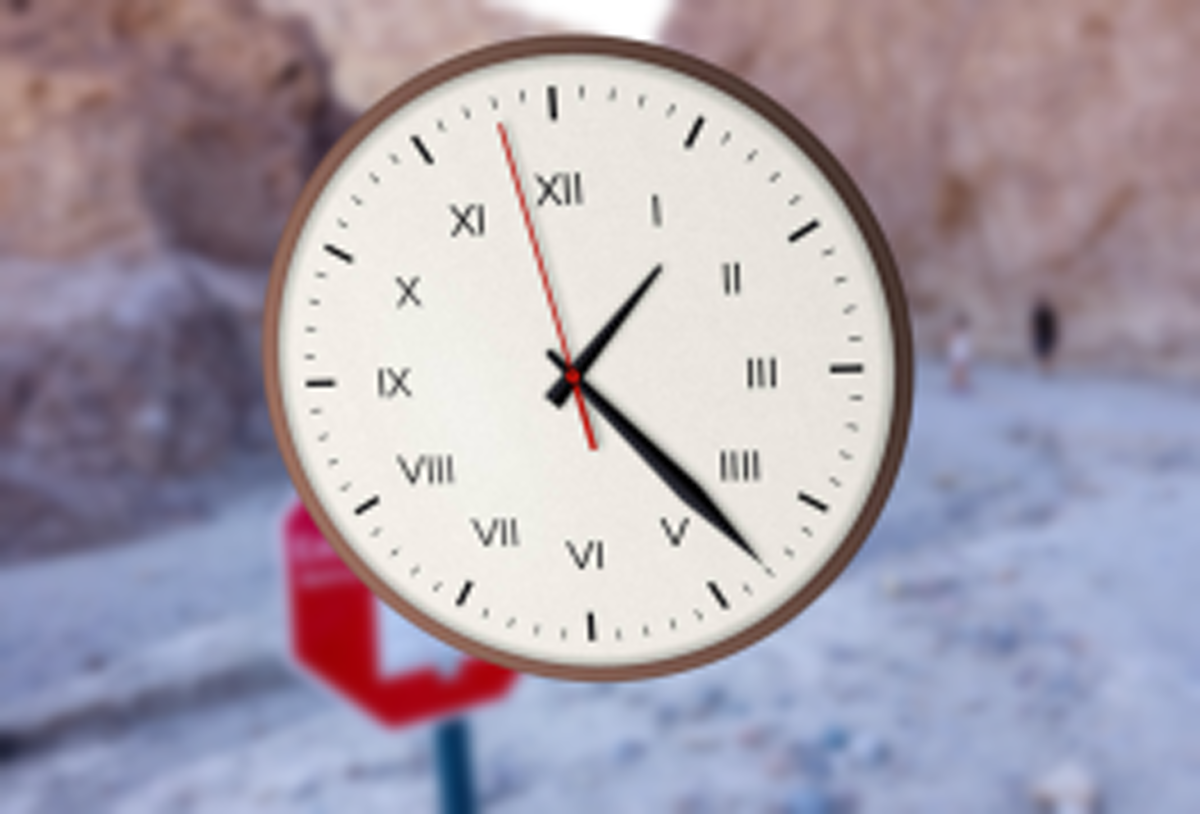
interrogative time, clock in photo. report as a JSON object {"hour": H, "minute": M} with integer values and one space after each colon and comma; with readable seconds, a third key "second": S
{"hour": 1, "minute": 22, "second": 58}
